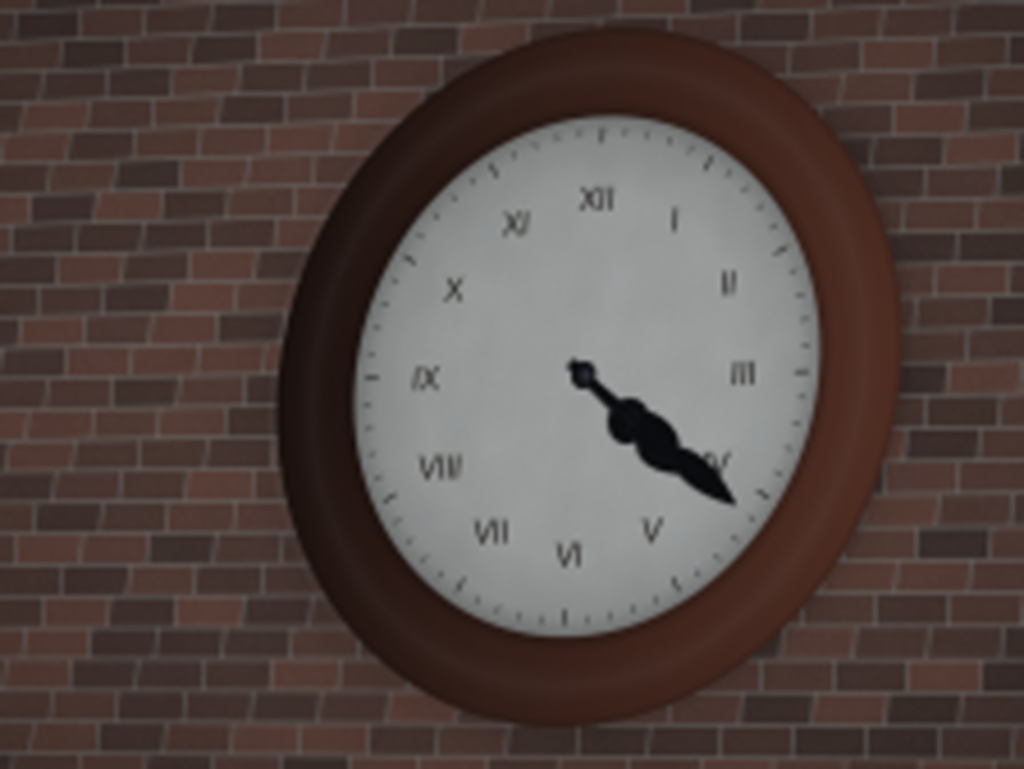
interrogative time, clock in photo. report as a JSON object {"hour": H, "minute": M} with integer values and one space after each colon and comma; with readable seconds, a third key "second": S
{"hour": 4, "minute": 21}
